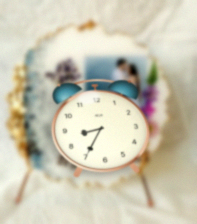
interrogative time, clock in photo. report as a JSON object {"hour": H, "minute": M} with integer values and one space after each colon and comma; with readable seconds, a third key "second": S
{"hour": 8, "minute": 35}
